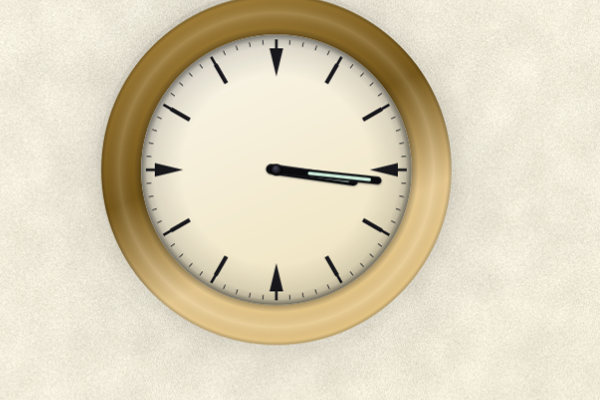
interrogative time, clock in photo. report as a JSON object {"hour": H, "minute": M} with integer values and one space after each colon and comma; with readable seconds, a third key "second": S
{"hour": 3, "minute": 16}
